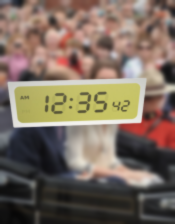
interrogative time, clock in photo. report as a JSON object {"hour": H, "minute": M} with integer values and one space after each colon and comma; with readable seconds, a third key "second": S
{"hour": 12, "minute": 35, "second": 42}
